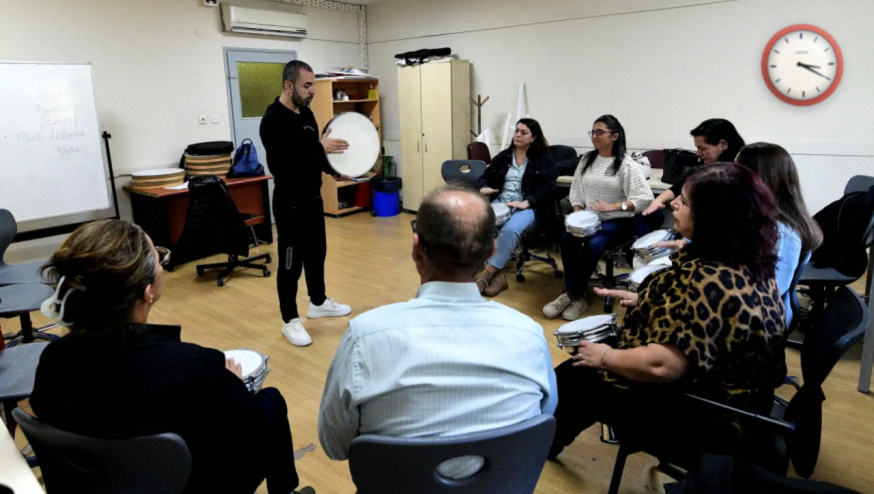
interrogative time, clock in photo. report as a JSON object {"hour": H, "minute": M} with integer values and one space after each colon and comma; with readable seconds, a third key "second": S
{"hour": 3, "minute": 20}
